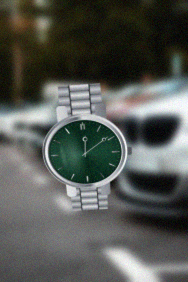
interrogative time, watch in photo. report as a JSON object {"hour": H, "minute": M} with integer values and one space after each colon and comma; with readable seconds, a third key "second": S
{"hour": 12, "minute": 9}
